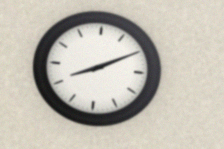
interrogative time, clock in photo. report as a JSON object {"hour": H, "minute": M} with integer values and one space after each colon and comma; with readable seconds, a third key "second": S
{"hour": 8, "minute": 10}
